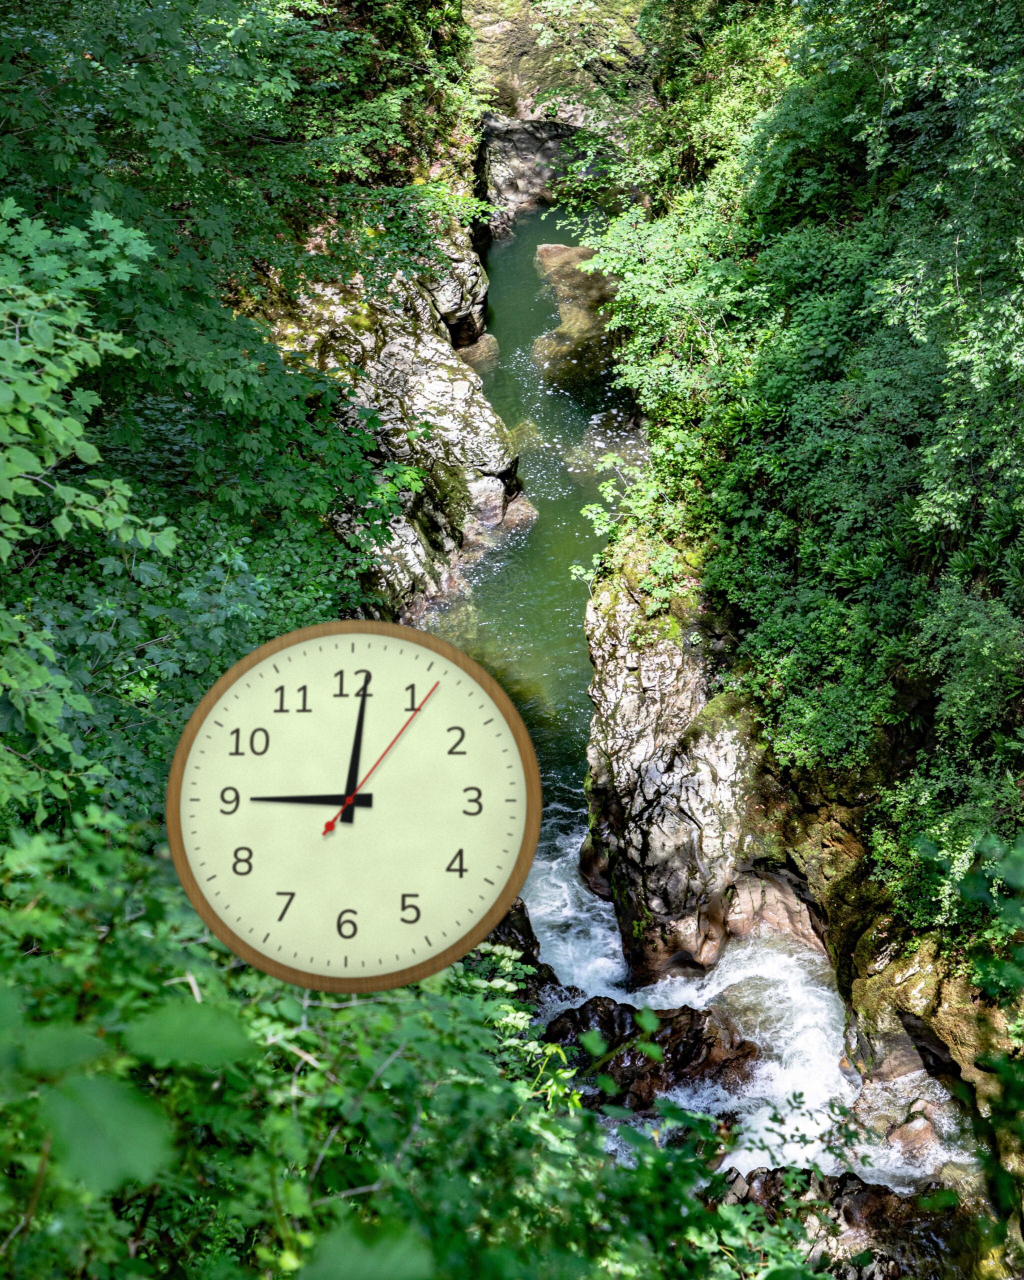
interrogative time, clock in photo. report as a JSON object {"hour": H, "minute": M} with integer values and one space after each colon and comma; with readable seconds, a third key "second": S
{"hour": 9, "minute": 1, "second": 6}
